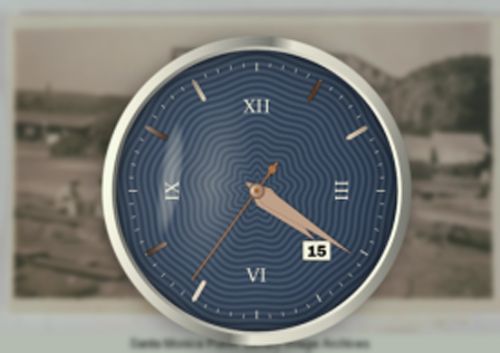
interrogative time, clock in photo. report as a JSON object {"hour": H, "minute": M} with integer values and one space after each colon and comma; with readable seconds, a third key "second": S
{"hour": 4, "minute": 20, "second": 36}
